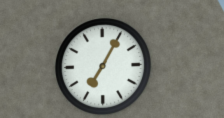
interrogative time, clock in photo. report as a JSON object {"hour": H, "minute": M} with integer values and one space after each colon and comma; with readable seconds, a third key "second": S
{"hour": 7, "minute": 5}
